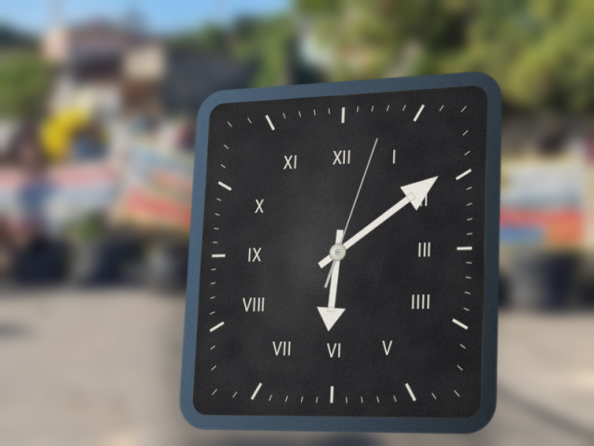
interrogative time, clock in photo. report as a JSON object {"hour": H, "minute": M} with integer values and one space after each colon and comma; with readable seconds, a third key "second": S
{"hour": 6, "minute": 9, "second": 3}
